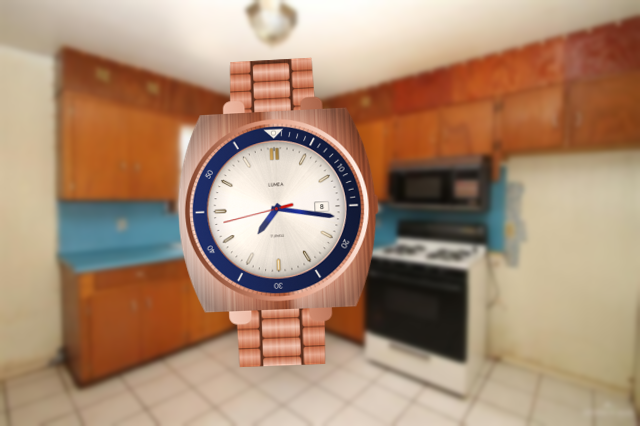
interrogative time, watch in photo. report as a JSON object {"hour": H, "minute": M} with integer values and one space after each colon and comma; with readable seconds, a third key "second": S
{"hour": 7, "minute": 16, "second": 43}
